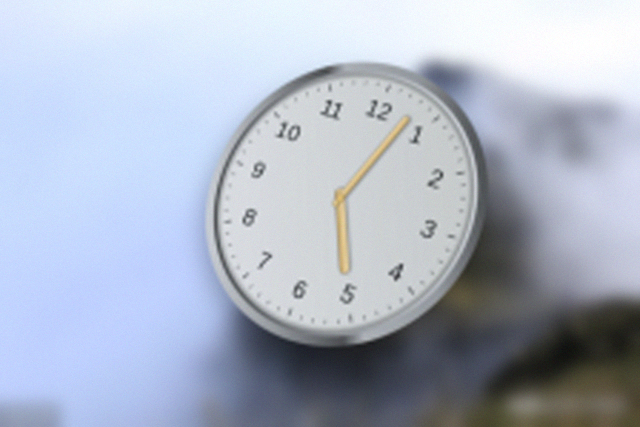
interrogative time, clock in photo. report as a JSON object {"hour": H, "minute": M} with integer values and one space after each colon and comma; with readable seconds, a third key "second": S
{"hour": 5, "minute": 3}
